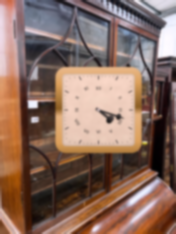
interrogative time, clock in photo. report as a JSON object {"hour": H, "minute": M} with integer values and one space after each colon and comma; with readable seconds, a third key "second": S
{"hour": 4, "minute": 18}
